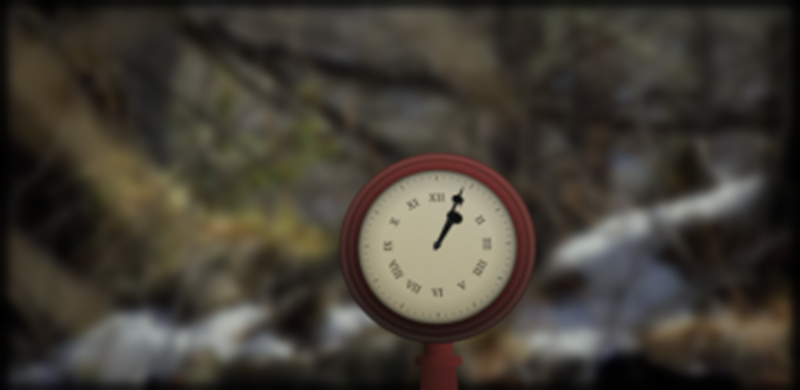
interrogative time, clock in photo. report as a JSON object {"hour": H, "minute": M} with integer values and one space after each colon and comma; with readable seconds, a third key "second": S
{"hour": 1, "minute": 4}
